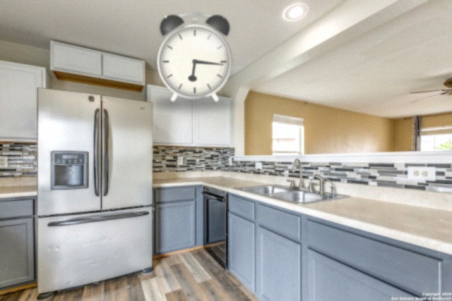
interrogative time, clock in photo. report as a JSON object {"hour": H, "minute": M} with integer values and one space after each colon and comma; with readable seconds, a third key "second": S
{"hour": 6, "minute": 16}
